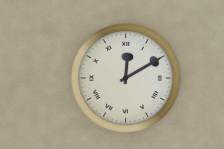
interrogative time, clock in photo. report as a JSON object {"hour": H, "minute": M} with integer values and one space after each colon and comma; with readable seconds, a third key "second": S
{"hour": 12, "minute": 10}
